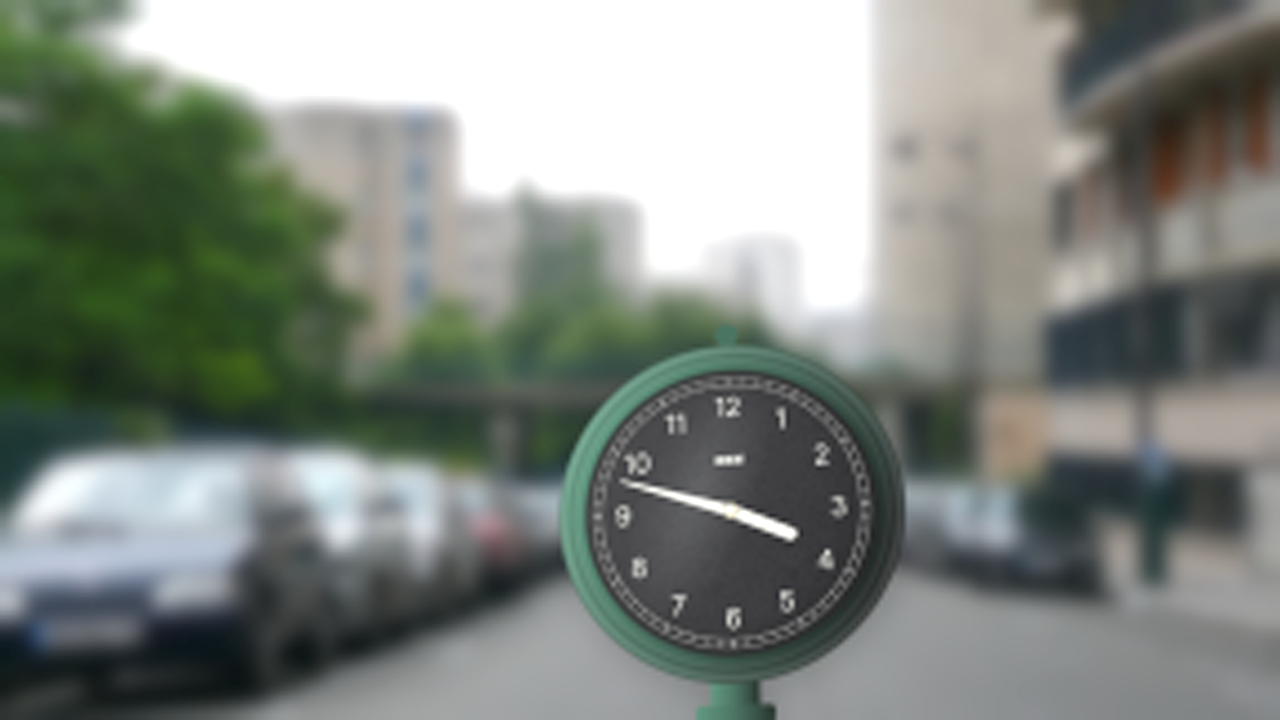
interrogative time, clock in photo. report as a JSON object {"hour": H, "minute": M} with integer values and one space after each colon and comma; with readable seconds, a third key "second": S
{"hour": 3, "minute": 48}
